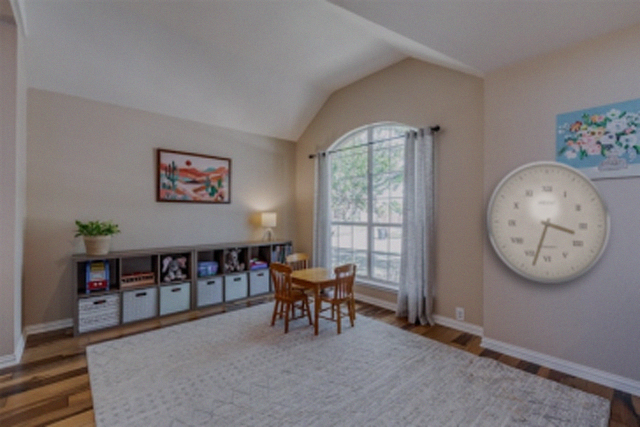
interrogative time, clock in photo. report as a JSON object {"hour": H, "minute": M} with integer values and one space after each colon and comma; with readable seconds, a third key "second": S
{"hour": 3, "minute": 33}
